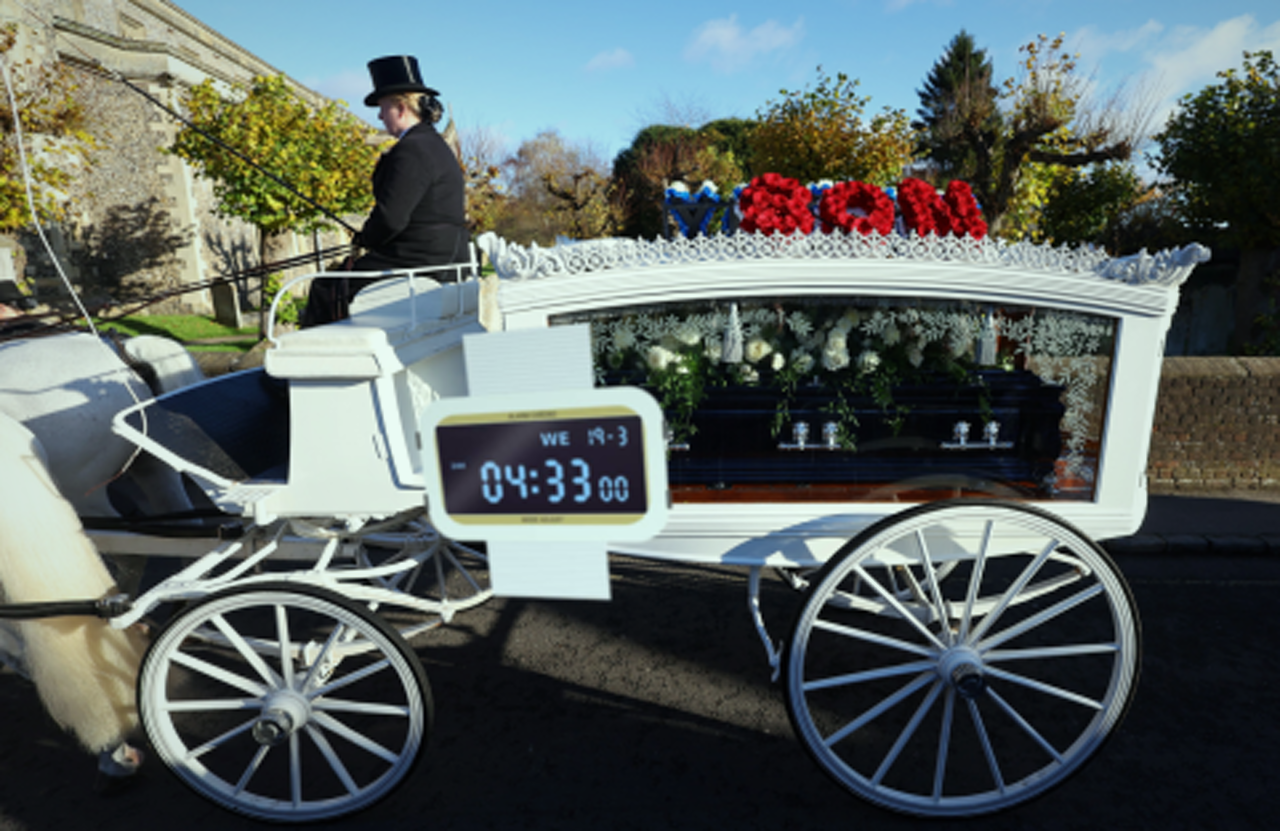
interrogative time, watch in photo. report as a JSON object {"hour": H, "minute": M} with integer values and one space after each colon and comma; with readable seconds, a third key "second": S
{"hour": 4, "minute": 33, "second": 0}
